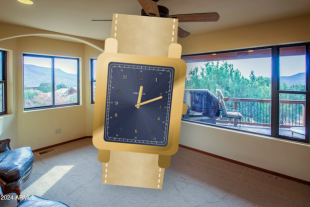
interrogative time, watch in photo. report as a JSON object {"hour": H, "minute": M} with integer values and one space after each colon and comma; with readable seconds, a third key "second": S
{"hour": 12, "minute": 11}
